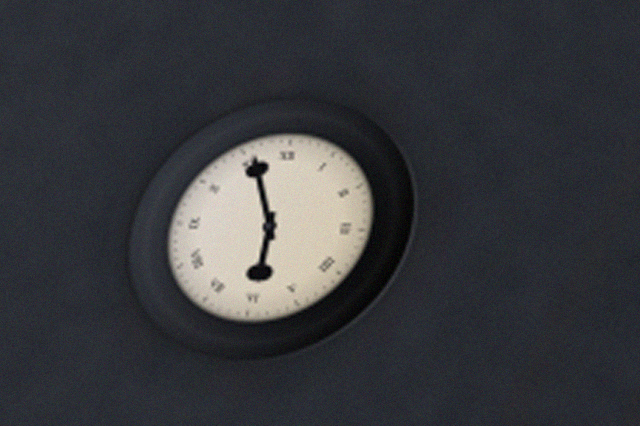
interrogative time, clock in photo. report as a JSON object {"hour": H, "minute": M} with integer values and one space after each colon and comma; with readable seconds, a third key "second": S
{"hour": 5, "minute": 56}
